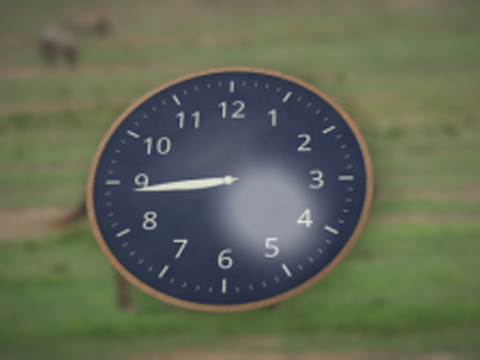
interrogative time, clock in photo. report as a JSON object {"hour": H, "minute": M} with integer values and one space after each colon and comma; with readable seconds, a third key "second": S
{"hour": 8, "minute": 44}
